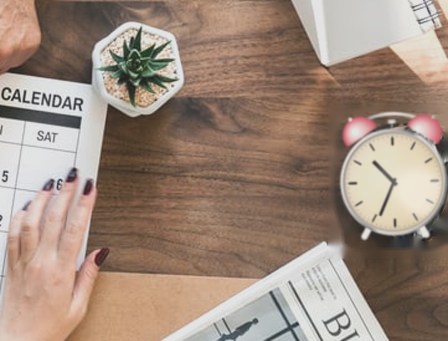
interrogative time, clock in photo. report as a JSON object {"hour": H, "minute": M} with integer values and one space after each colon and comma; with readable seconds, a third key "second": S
{"hour": 10, "minute": 34}
